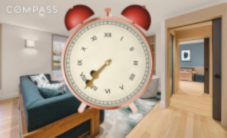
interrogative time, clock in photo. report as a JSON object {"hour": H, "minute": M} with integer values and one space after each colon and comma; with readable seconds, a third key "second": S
{"hour": 7, "minute": 37}
